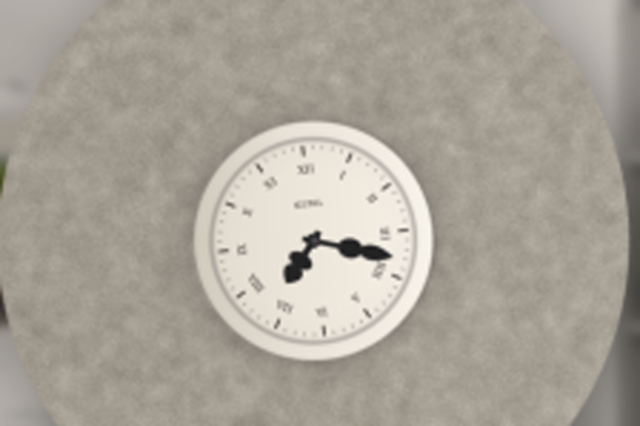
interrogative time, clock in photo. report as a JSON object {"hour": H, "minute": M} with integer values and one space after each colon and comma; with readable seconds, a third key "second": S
{"hour": 7, "minute": 18}
